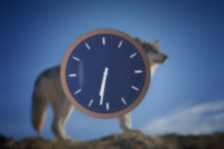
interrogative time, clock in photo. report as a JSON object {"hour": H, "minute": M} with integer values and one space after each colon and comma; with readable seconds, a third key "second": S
{"hour": 6, "minute": 32}
